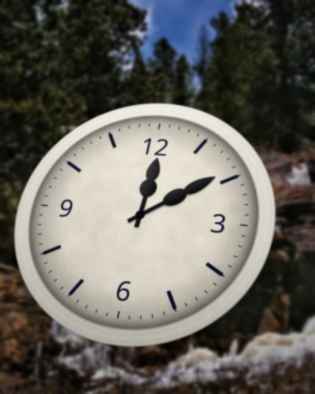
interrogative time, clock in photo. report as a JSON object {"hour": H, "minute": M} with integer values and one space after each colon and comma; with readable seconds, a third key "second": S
{"hour": 12, "minute": 9}
